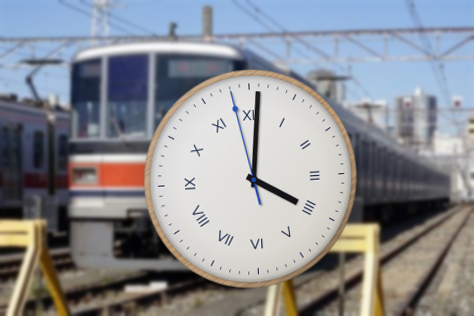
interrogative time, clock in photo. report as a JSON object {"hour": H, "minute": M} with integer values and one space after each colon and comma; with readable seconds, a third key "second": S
{"hour": 4, "minute": 0, "second": 58}
